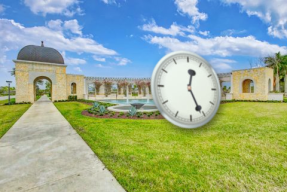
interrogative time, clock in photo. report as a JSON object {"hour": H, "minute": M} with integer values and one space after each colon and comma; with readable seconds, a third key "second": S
{"hour": 12, "minute": 26}
